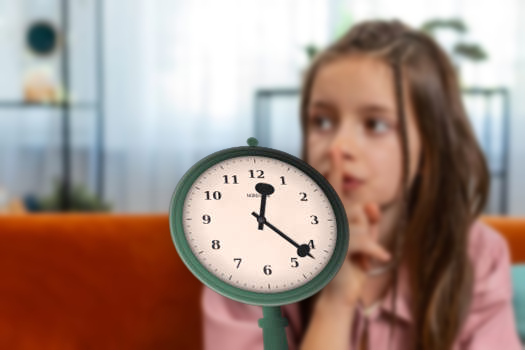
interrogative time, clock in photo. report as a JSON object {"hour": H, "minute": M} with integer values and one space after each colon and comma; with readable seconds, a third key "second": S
{"hour": 12, "minute": 22}
